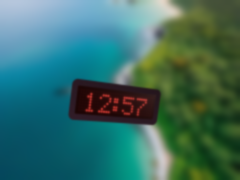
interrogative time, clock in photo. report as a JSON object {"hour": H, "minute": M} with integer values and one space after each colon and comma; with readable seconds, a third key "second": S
{"hour": 12, "minute": 57}
